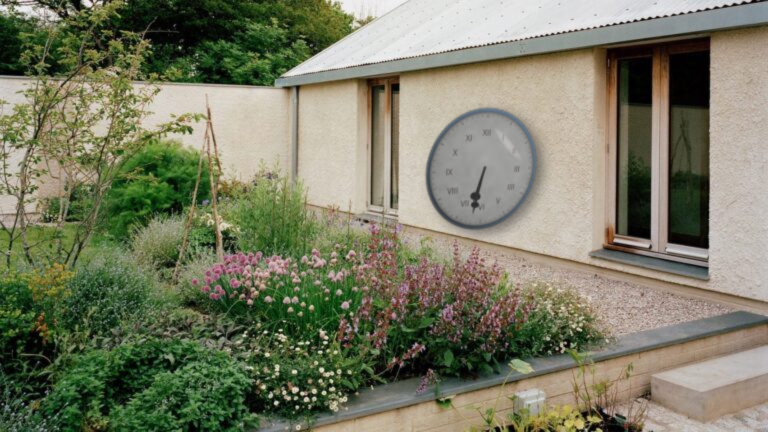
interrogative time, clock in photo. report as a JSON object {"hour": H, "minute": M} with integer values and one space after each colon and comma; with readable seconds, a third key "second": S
{"hour": 6, "minute": 32}
